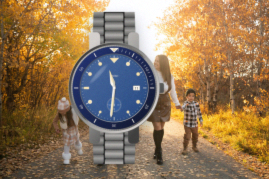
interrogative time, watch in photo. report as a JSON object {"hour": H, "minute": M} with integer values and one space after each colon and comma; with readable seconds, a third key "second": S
{"hour": 11, "minute": 31}
